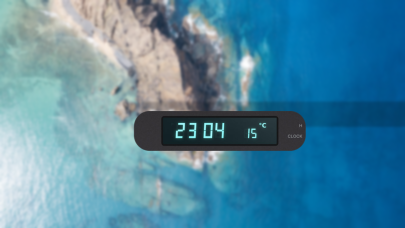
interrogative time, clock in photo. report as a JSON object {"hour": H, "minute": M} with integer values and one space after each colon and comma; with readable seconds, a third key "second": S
{"hour": 23, "minute": 4}
